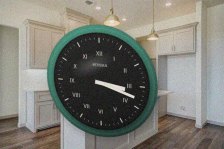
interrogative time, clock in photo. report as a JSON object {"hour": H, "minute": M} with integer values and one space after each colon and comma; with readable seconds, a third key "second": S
{"hour": 3, "minute": 18}
